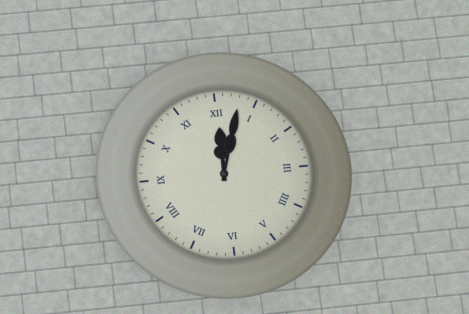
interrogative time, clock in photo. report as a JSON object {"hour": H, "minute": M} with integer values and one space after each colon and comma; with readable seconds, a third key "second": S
{"hour": 12, "minute": 3}
